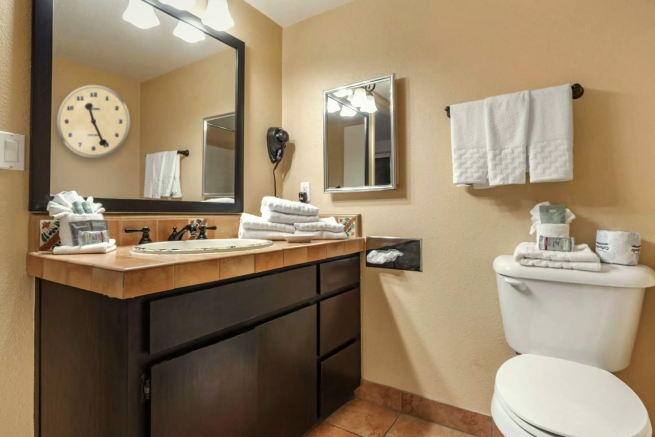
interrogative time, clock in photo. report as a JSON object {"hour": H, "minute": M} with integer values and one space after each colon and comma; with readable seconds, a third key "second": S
{"hour": 11, "minute": 26}
